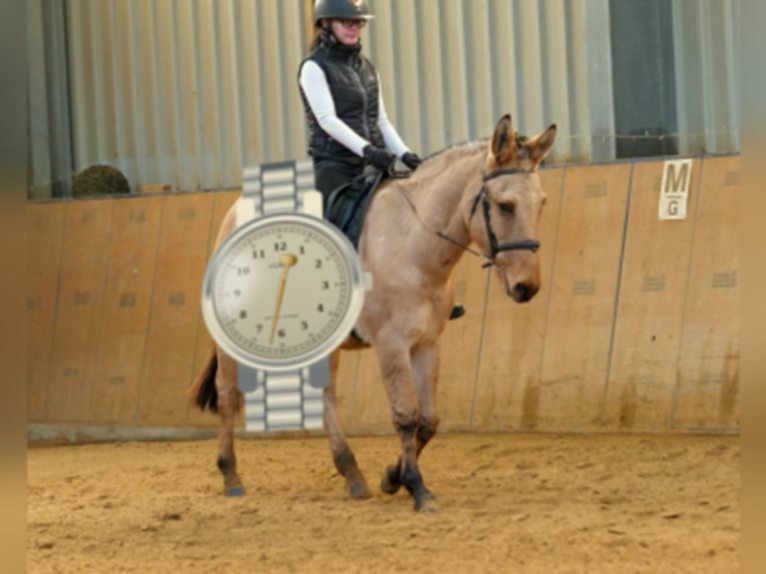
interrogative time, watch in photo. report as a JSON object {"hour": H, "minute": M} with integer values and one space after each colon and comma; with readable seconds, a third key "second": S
{"hour": 12, "minute": 32}
